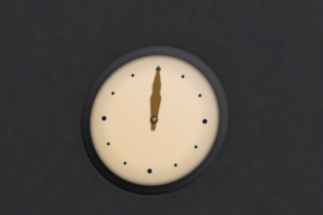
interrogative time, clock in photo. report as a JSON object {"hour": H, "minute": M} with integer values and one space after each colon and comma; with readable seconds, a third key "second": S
{"hour": 12, "minute": 0}
